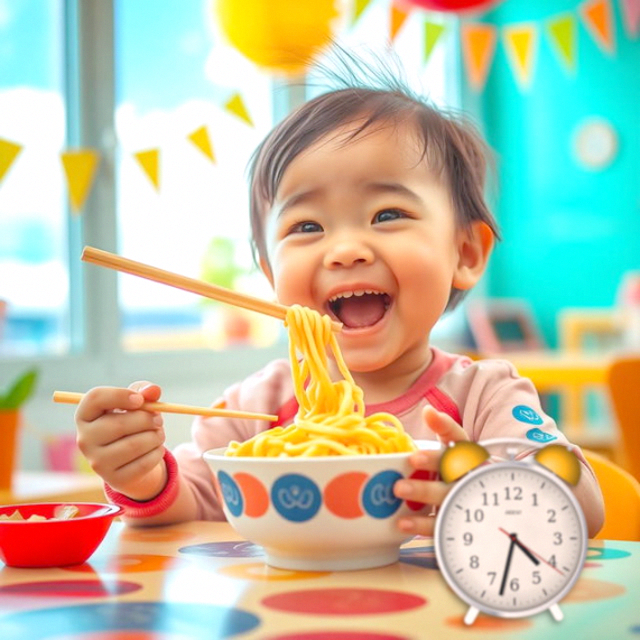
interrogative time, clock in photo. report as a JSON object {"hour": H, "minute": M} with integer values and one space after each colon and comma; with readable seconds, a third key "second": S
{"hour": 4, "minute": 32, "second": 21}
